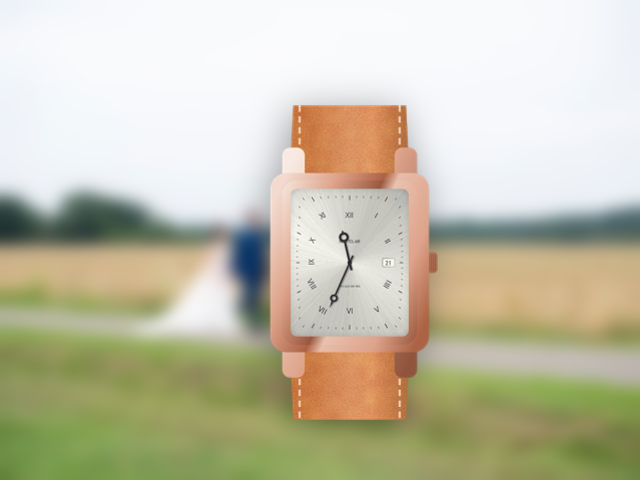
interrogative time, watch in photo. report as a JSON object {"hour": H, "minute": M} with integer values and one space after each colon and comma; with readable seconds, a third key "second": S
{"hour": 11, "minute": 34}
